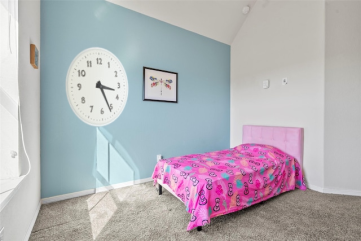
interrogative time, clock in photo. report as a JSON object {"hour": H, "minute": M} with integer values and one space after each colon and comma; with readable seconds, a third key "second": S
{"hour": 3, "minute": 26}
